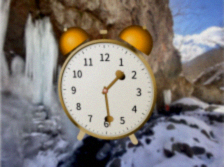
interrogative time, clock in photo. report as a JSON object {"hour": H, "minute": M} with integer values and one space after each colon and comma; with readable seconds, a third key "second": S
{"hour": 1, "minute": 29}
